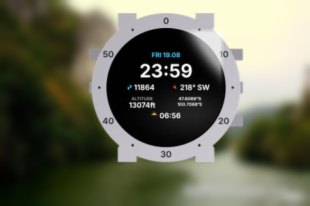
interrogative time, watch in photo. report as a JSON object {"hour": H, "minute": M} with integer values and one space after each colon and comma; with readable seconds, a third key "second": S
{"hour": 23, "minute": 59}
